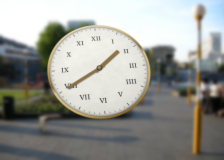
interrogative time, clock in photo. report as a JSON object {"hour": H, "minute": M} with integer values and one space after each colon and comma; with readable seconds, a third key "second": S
{"hour": 1, "minute": 40}
